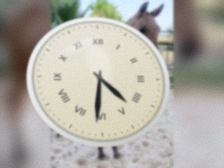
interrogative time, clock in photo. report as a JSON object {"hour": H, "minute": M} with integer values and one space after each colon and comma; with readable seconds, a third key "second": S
{"hour": 4, "minute": 31}
